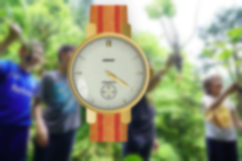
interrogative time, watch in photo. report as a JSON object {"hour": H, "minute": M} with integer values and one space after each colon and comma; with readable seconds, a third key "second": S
{"hour": 4, "minute": 21}
